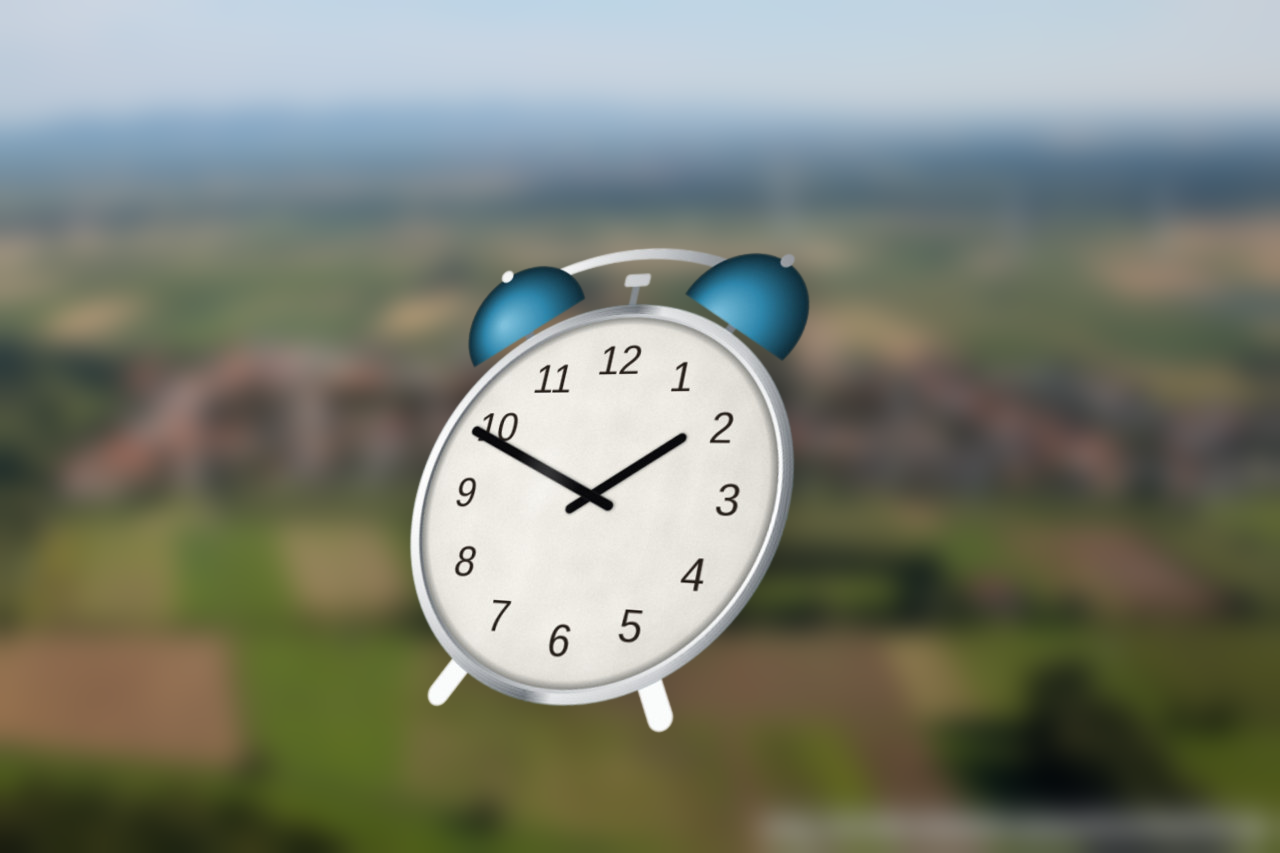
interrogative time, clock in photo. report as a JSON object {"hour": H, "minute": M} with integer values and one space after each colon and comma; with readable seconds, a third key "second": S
{"hour": 1, "minute": 49}
